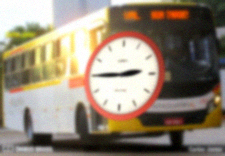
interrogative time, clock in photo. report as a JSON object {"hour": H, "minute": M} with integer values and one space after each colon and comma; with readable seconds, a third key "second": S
{"hour": 2, "minute": 45}
